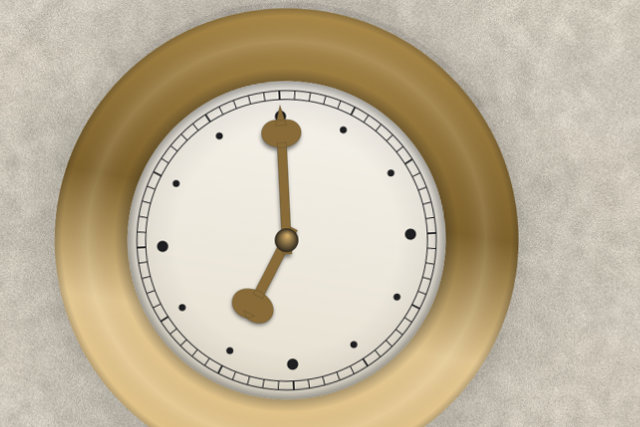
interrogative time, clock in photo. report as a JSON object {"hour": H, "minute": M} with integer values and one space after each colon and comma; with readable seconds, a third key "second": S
{"hour": 7, "minute": 0}
